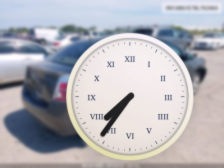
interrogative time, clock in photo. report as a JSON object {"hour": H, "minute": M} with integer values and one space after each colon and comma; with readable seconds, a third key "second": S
{"hour": 7, "minute": 36}
